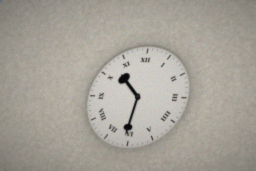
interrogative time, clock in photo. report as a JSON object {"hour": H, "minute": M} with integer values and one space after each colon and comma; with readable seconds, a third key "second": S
{"hour": 10, "minute": 31}
